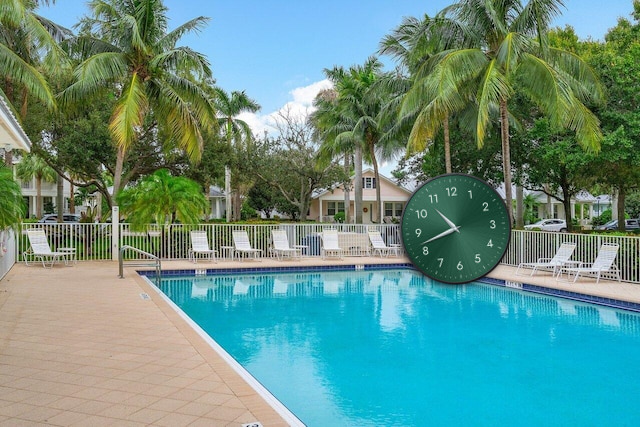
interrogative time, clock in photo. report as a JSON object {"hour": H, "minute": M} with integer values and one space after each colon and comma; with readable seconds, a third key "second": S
{"hour": 10, "minute": 42}
